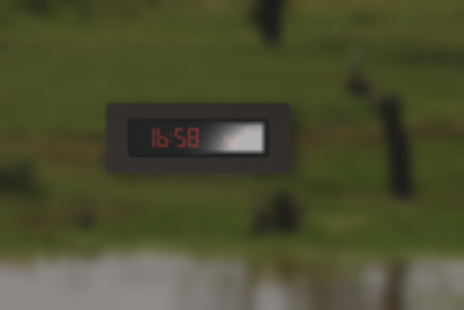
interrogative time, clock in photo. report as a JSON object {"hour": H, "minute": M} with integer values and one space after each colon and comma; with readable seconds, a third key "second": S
{"hour": 16, "minute": 58}
